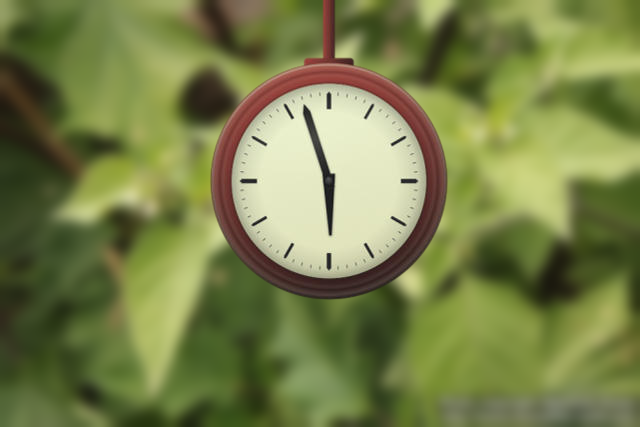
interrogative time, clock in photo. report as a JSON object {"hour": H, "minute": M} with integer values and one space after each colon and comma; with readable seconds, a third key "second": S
{"hour": 5, "minute": 57}
